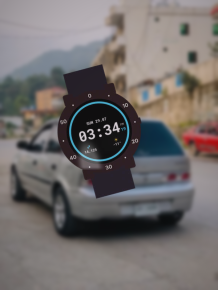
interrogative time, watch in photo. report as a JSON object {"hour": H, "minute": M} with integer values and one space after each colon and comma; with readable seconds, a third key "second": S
{"hour": 3, "minute": 34}
